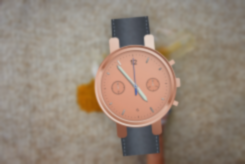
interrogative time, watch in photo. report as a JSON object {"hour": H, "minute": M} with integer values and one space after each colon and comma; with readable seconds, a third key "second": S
{"hour": 4, "minute": 54}
